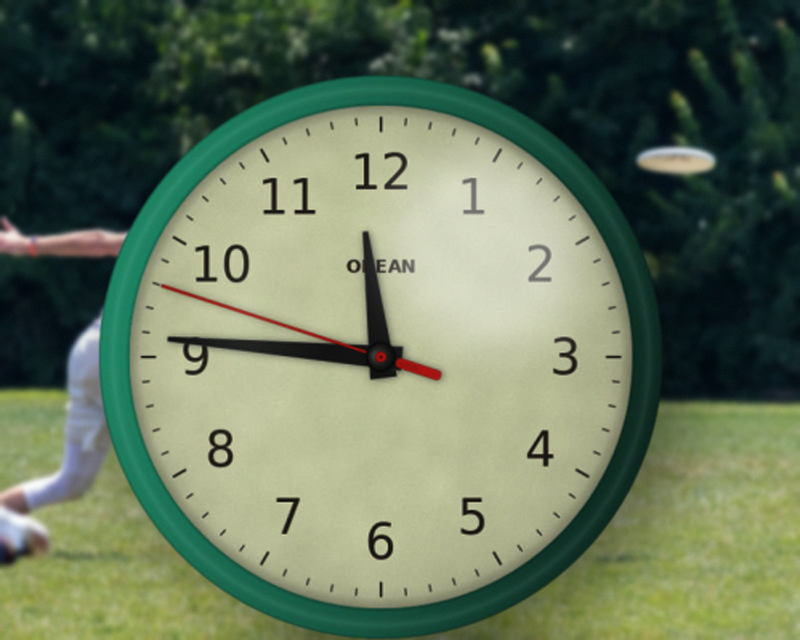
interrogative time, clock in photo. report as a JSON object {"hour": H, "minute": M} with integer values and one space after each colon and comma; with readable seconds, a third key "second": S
{"hour": 11, "minute": 45, "second": 48}
